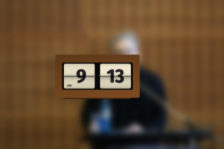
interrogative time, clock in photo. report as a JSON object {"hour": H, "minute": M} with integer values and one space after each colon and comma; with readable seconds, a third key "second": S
{"hour": 9, "minute": 13}
